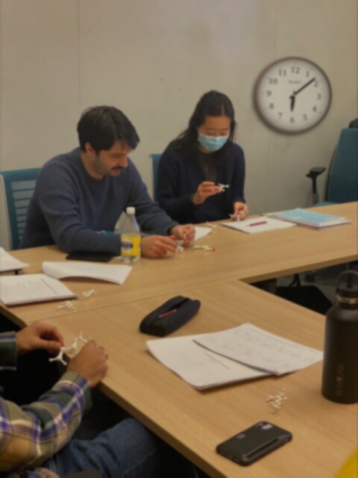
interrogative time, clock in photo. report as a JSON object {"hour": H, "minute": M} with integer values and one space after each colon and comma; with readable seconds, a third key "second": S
{"hour": 6, "minute": 8}
